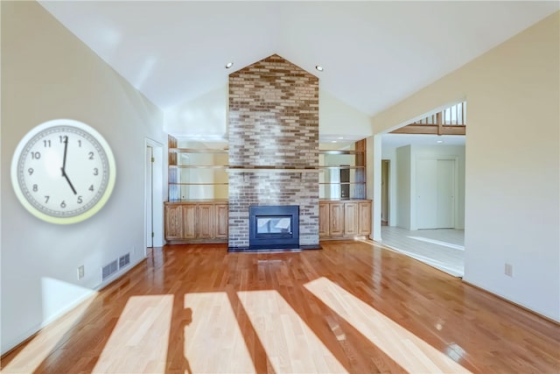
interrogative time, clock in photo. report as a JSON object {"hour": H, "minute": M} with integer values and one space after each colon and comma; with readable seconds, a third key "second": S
{"hour": 5, "minute": 1}
